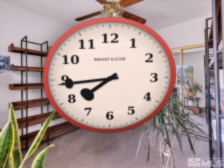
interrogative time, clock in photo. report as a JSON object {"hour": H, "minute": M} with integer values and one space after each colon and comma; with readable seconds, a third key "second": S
{"hour": 7, "minute": 44}
